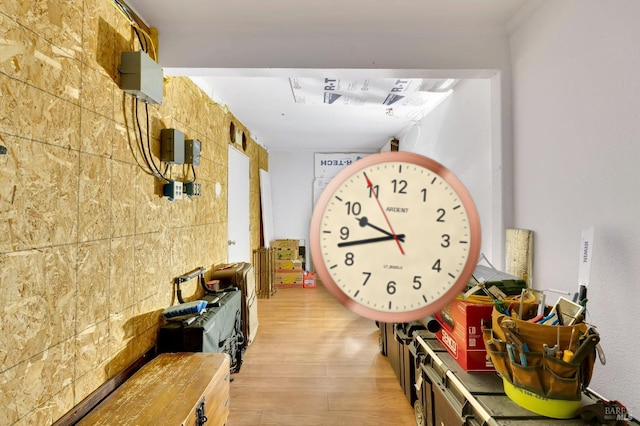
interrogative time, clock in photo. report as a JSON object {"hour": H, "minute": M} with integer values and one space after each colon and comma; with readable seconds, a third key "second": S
{"hour": 9, "minute": 42, "second": 55}
